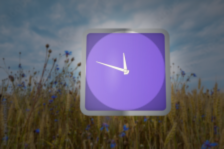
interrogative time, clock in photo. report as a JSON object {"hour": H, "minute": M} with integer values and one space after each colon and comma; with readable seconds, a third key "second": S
{"hour": 11, "minute": 48}
